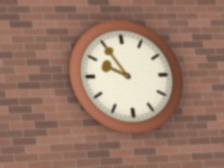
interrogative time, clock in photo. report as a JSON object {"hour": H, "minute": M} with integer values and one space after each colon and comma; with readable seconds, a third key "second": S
{"hour": 9, "minute": 55}
